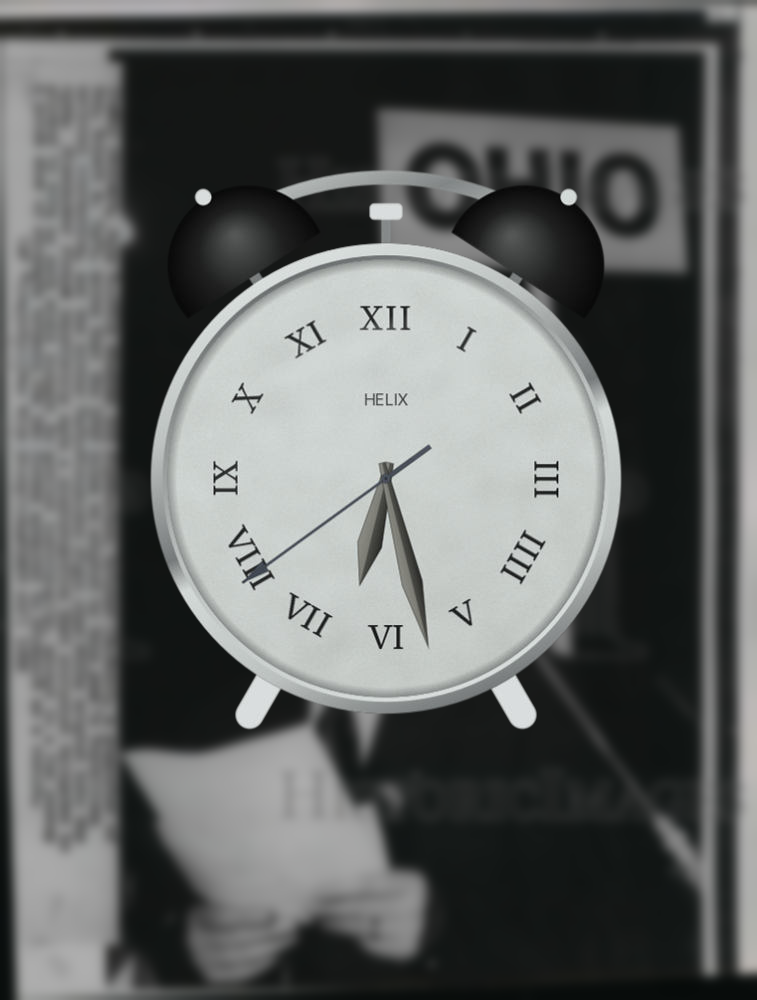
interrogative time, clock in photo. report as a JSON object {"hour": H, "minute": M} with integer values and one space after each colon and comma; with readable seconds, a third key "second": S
{"hour": 6, "minute": 27, "second": 39}
